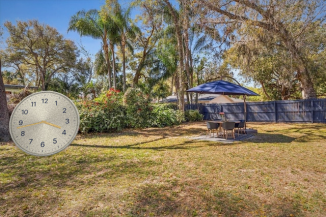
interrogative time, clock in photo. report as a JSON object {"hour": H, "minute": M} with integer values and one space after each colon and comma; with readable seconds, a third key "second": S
{"hour": 3, "minute": 43}
